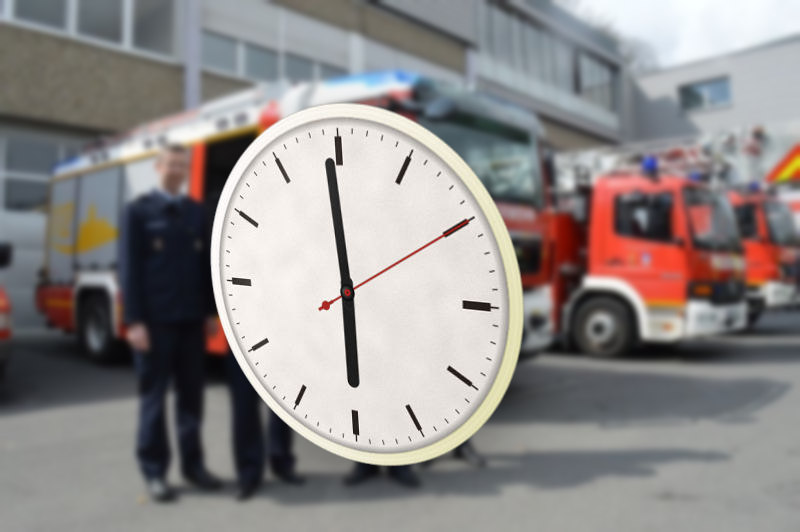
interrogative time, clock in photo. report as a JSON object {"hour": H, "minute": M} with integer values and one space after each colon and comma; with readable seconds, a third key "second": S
{"hour": 5, "minute": 59, "second": 10}
